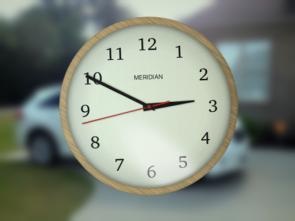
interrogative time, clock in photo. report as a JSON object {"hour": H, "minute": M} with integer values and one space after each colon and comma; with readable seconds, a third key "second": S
{"hour": 2, "minute": 49, "second": 43}
